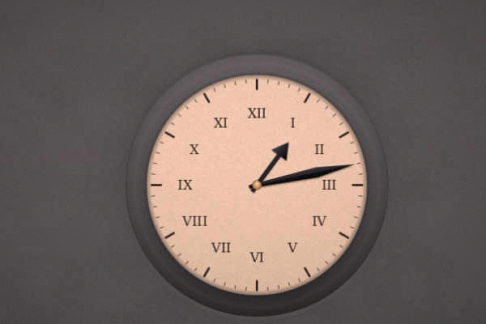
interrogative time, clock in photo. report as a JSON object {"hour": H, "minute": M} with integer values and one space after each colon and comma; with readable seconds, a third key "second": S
{"hour": 1, "minute": 13}
